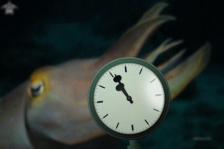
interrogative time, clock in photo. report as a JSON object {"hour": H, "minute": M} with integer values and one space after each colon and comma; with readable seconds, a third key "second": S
{"hour": 10, "minute": 56}
